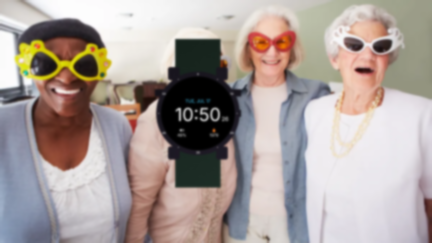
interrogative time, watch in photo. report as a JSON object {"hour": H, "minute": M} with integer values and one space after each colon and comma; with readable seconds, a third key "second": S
{"hour": 10, "minute": 50}
